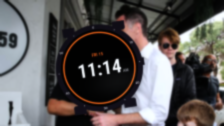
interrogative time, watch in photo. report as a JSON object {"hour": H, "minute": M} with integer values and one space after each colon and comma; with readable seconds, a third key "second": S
{"hour": 11, "minute": 14}
